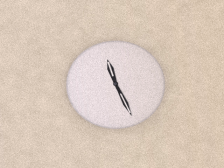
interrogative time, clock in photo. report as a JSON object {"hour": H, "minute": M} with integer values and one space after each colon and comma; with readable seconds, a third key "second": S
{"hour": 11, "minute": 26}
